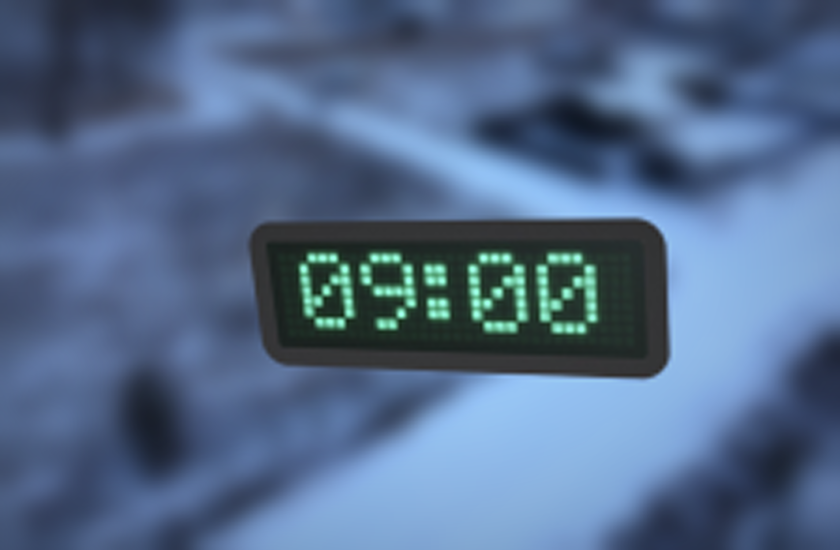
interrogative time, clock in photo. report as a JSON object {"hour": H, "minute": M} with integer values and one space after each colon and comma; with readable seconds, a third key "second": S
{"hour": 9, "minute": 0}
